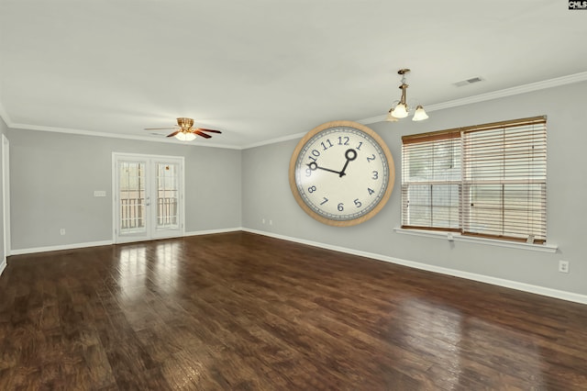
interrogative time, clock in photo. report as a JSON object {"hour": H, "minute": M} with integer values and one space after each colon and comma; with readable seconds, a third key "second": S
{"hour": 12, "minute": 47}
